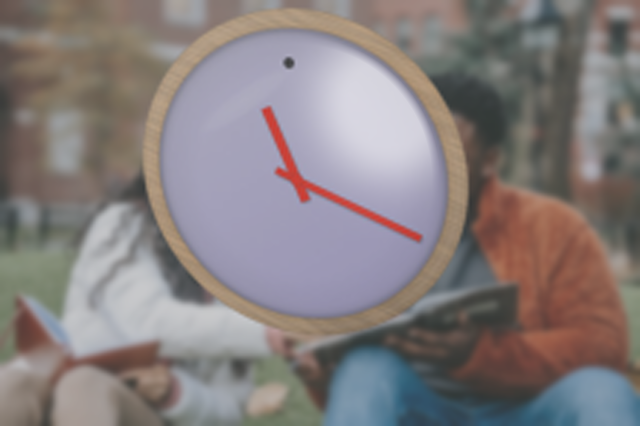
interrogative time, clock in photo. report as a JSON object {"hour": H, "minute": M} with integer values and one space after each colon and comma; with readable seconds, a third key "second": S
{"hour": 11, "minute": 19}
